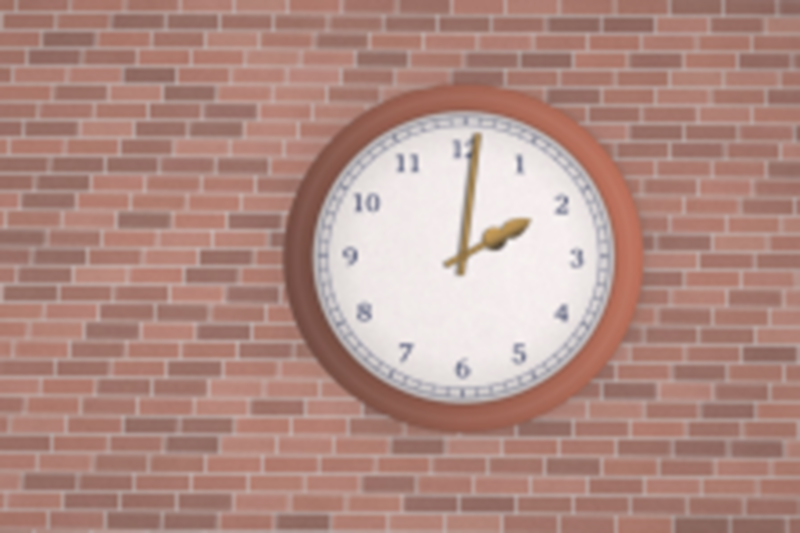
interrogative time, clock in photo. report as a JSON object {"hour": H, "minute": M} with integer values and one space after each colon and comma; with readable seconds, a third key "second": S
{"hour": 2, "minute": 1}
